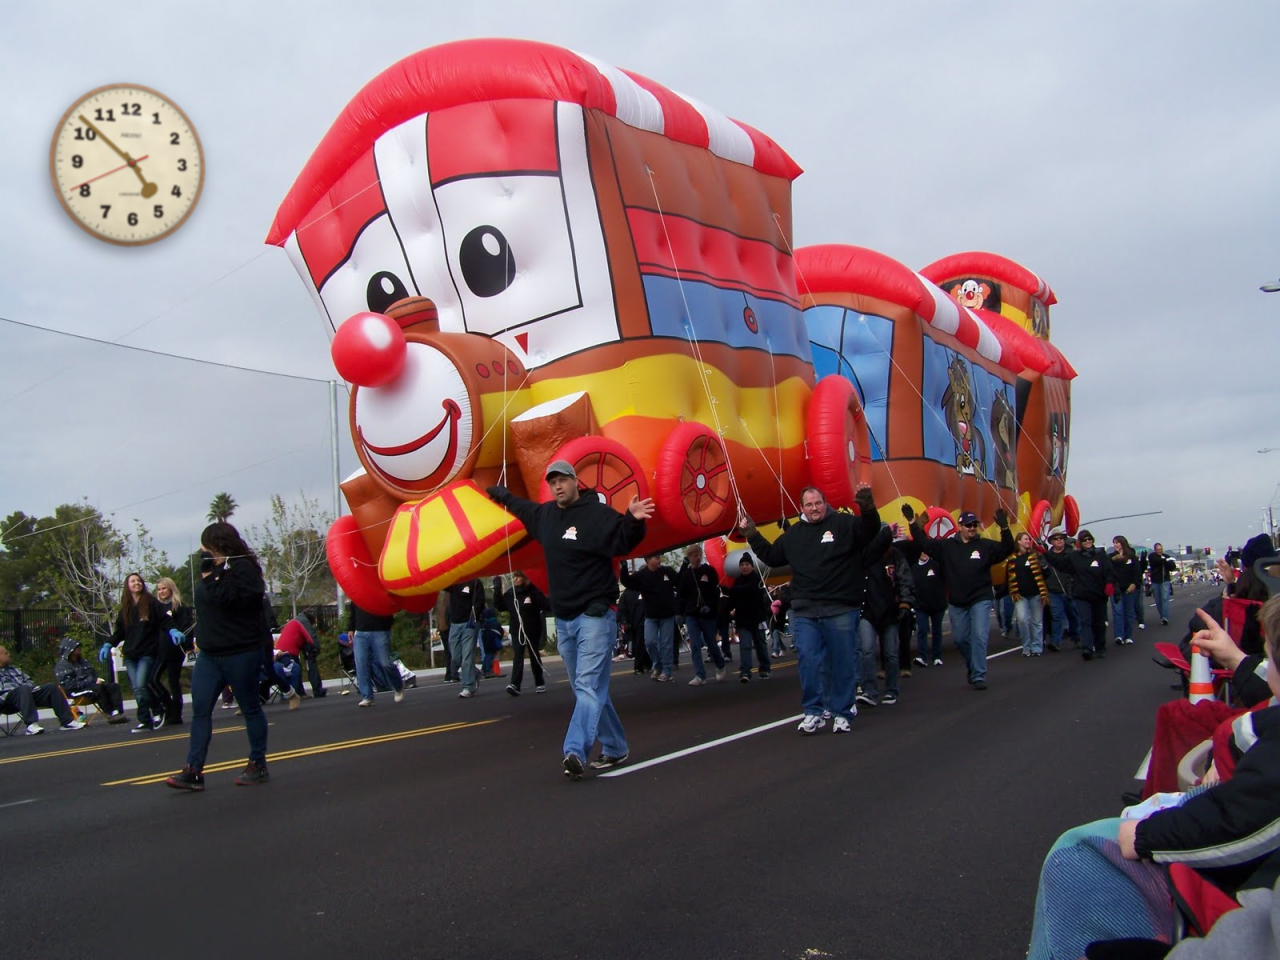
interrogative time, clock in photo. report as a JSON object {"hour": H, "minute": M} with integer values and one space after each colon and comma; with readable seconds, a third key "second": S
{"hour": 4, "minute": 51, "second": 41}
